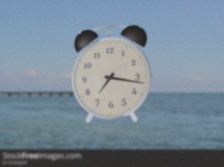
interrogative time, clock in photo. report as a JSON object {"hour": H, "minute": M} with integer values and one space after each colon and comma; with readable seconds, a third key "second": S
{"hour": 7, "minute": 17}
